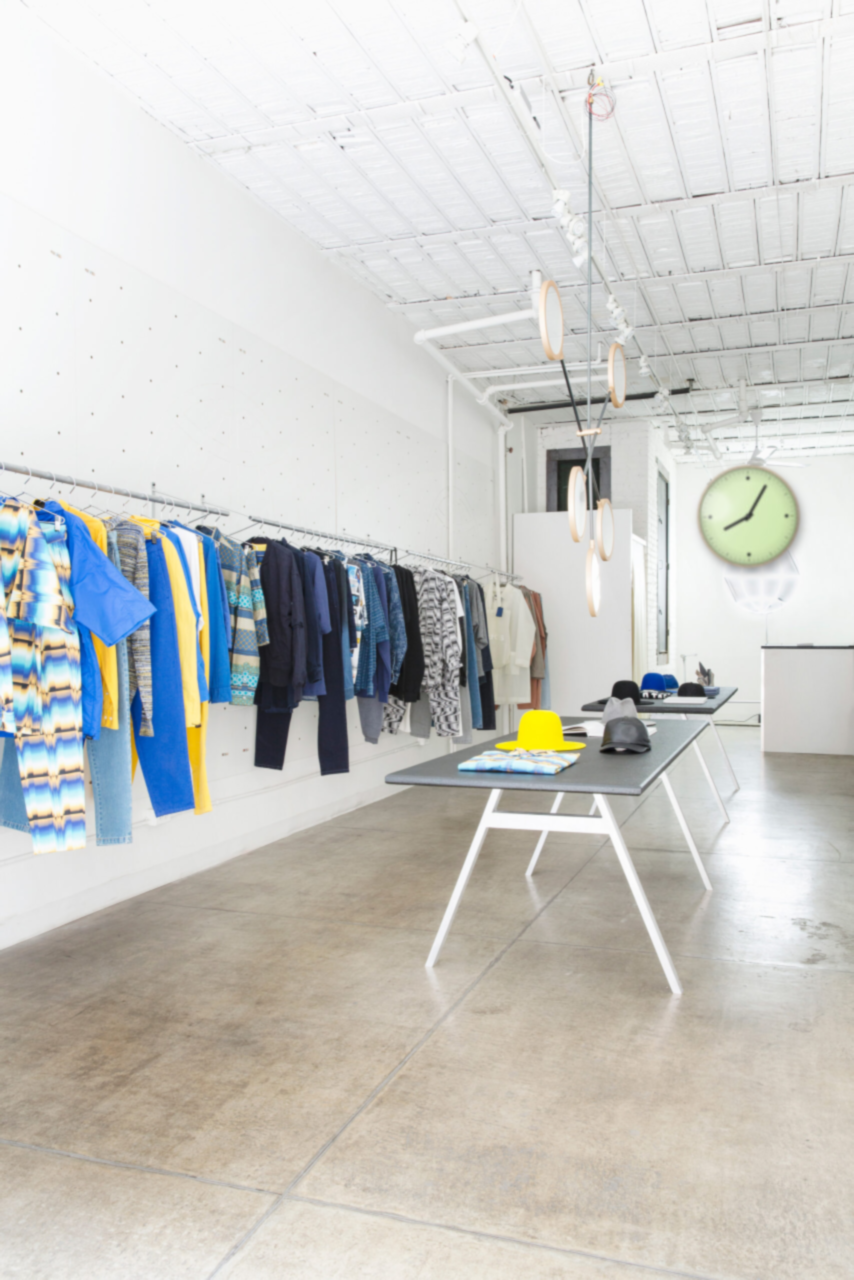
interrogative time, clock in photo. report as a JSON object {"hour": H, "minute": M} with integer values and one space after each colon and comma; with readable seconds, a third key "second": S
{"hour": 8, "minute": 5}
